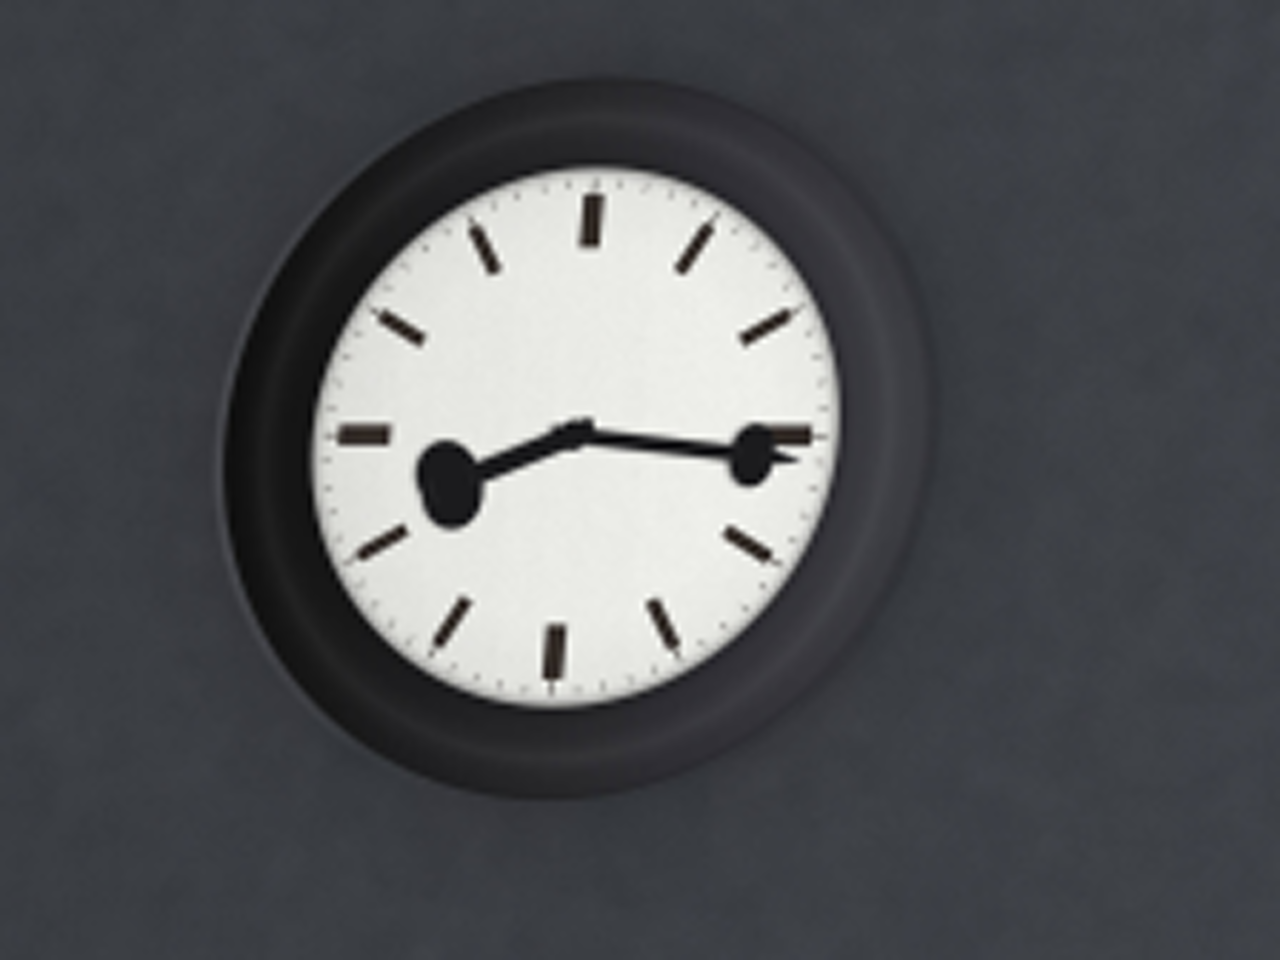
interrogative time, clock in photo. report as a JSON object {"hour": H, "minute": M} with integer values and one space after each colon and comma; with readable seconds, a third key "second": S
{"hour": 8, "minute": 16}
